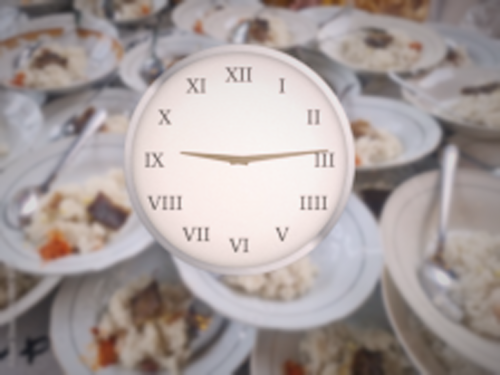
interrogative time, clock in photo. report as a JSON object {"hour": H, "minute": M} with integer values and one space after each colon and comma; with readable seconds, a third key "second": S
{"hour": 9, "minute": 14}
